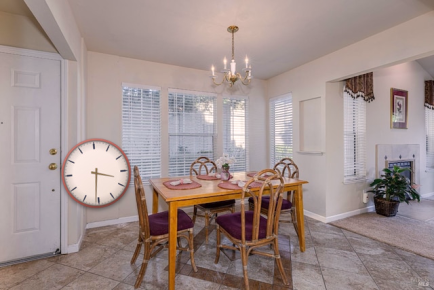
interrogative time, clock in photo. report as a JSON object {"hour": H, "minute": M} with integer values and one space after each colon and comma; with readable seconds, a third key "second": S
{"hour": 3, "minute": 31}
